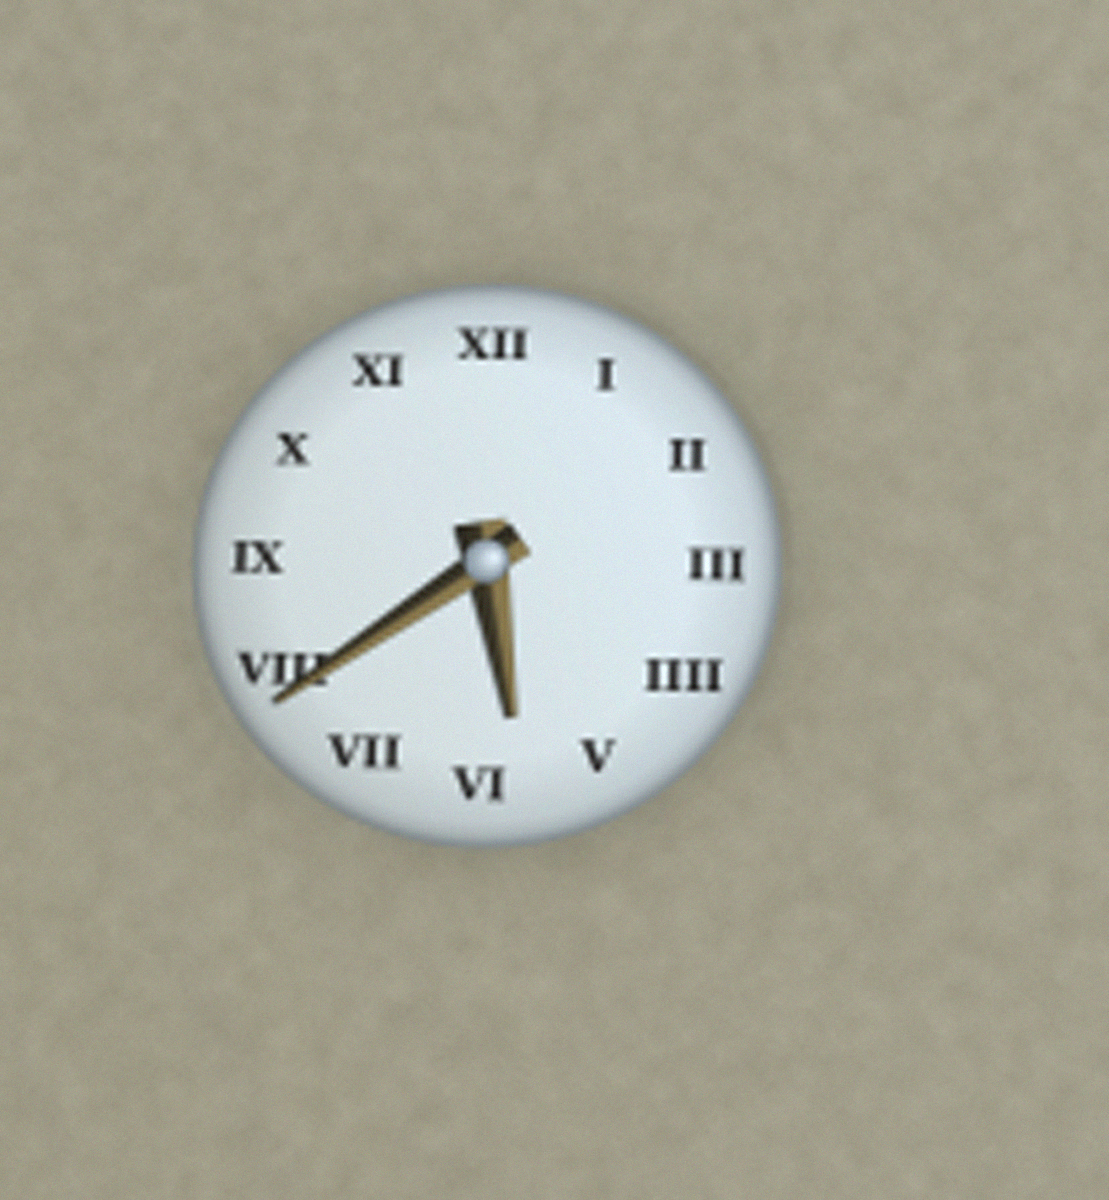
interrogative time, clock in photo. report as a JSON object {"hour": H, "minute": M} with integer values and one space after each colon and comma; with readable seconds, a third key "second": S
{"hour": 5, "minute": 39}
